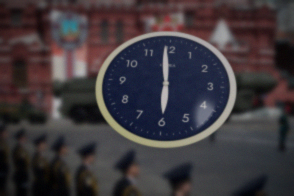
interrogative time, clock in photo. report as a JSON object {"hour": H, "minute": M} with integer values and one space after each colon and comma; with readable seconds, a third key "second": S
{"hour": 5, "minute": 59}
